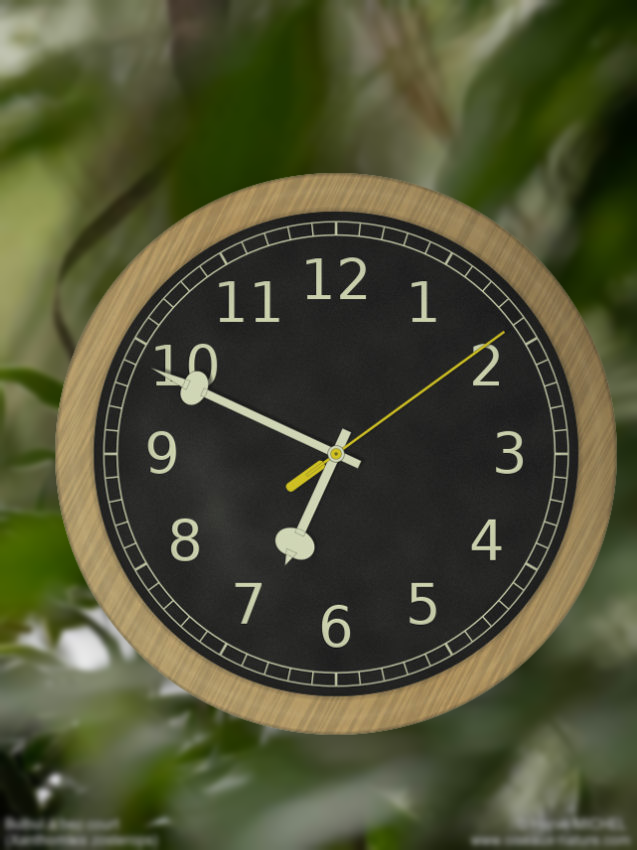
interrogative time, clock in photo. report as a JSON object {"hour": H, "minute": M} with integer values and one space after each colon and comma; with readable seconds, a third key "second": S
{"hour": 6, "minute": 49, "second": 9}
